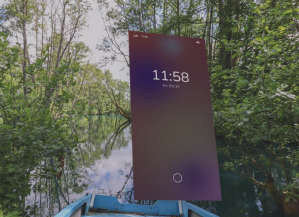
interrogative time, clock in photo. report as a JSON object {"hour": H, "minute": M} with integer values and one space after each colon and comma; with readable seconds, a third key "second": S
{"hour": 11, "minute": 58}
